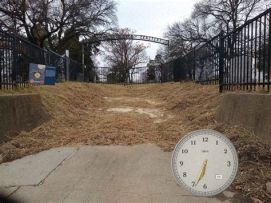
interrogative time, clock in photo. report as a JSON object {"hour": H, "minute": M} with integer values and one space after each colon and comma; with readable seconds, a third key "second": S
{"hour": 6, "minute": 34}
